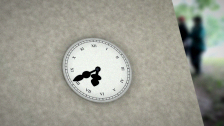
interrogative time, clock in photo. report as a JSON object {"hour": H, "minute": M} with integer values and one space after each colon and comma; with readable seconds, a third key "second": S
{"hour": 6, "minute": 41}
